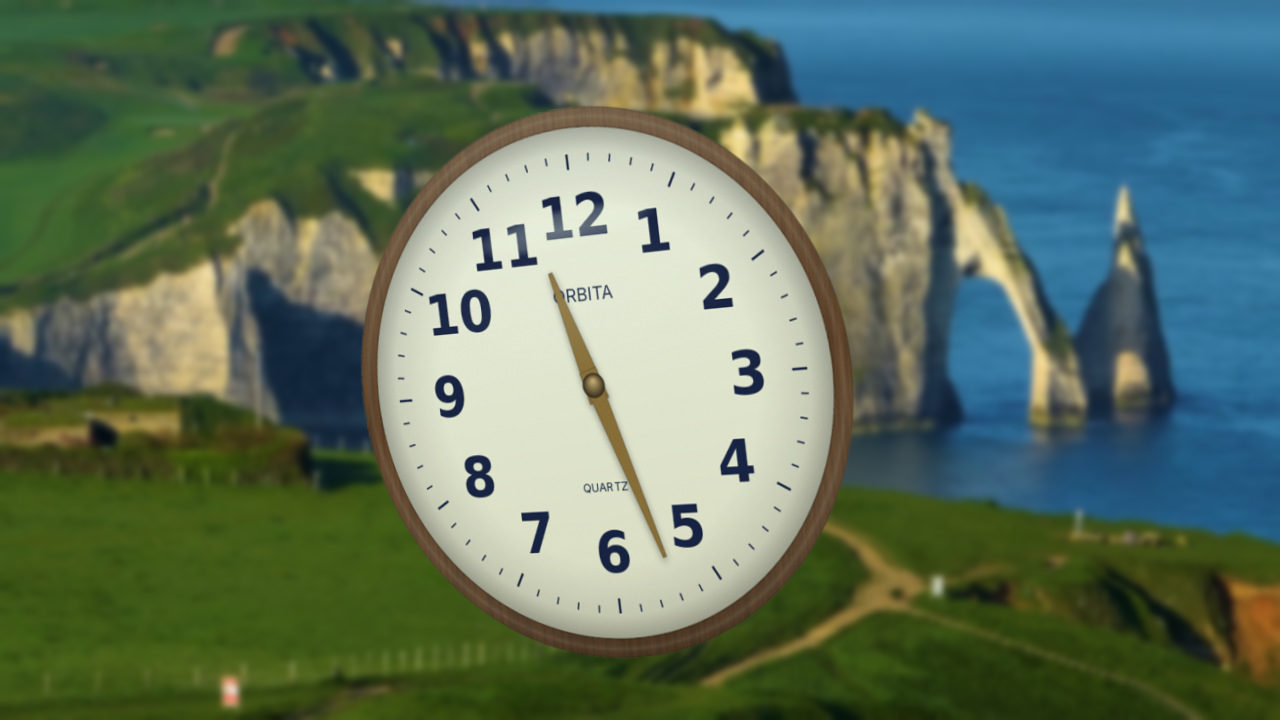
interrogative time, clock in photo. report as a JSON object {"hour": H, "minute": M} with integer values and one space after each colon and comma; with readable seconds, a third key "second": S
{"hour": 11, "minute": 27}
